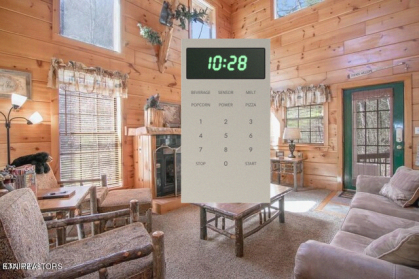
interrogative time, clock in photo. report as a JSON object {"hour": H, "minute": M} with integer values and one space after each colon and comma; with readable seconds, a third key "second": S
{"hour": 10, "minute": 28}
